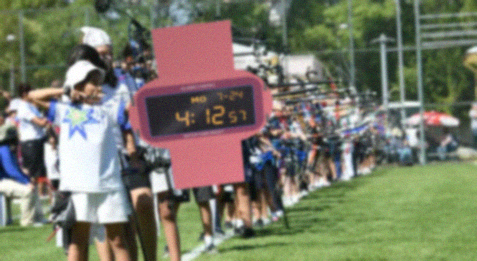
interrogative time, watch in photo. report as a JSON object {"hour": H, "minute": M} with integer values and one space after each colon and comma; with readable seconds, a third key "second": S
{"hour": 4, "minute": 12}
